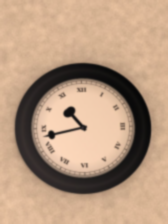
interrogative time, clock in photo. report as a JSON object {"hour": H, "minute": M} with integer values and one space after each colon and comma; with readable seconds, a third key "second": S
{"hour": 10, "minute": 43}
